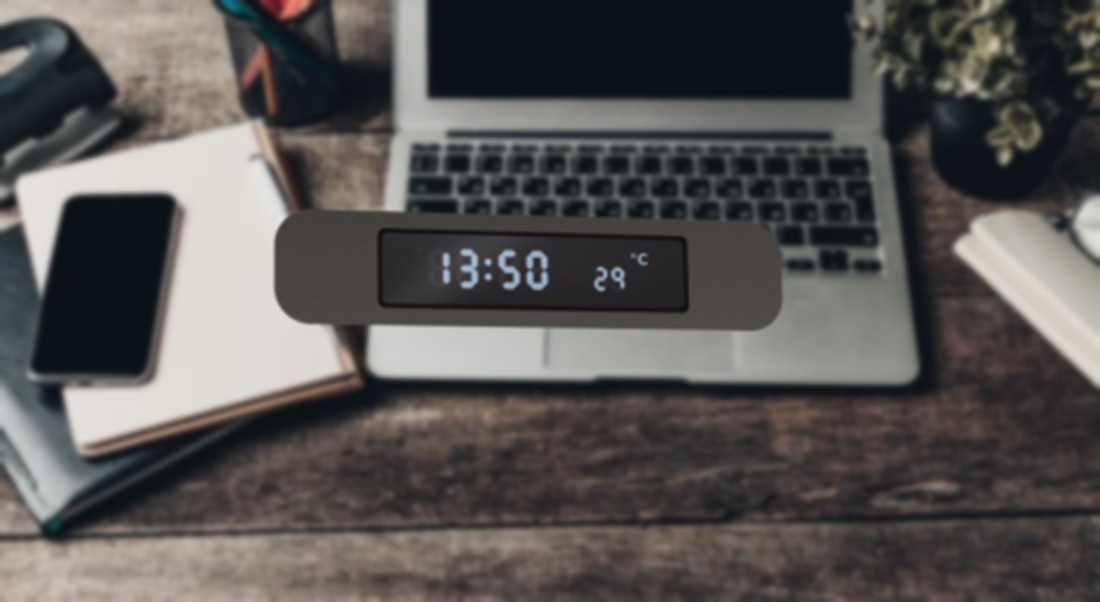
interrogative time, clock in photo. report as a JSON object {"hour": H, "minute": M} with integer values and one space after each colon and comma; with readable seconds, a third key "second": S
{"hour": 13, "minute": 50}
